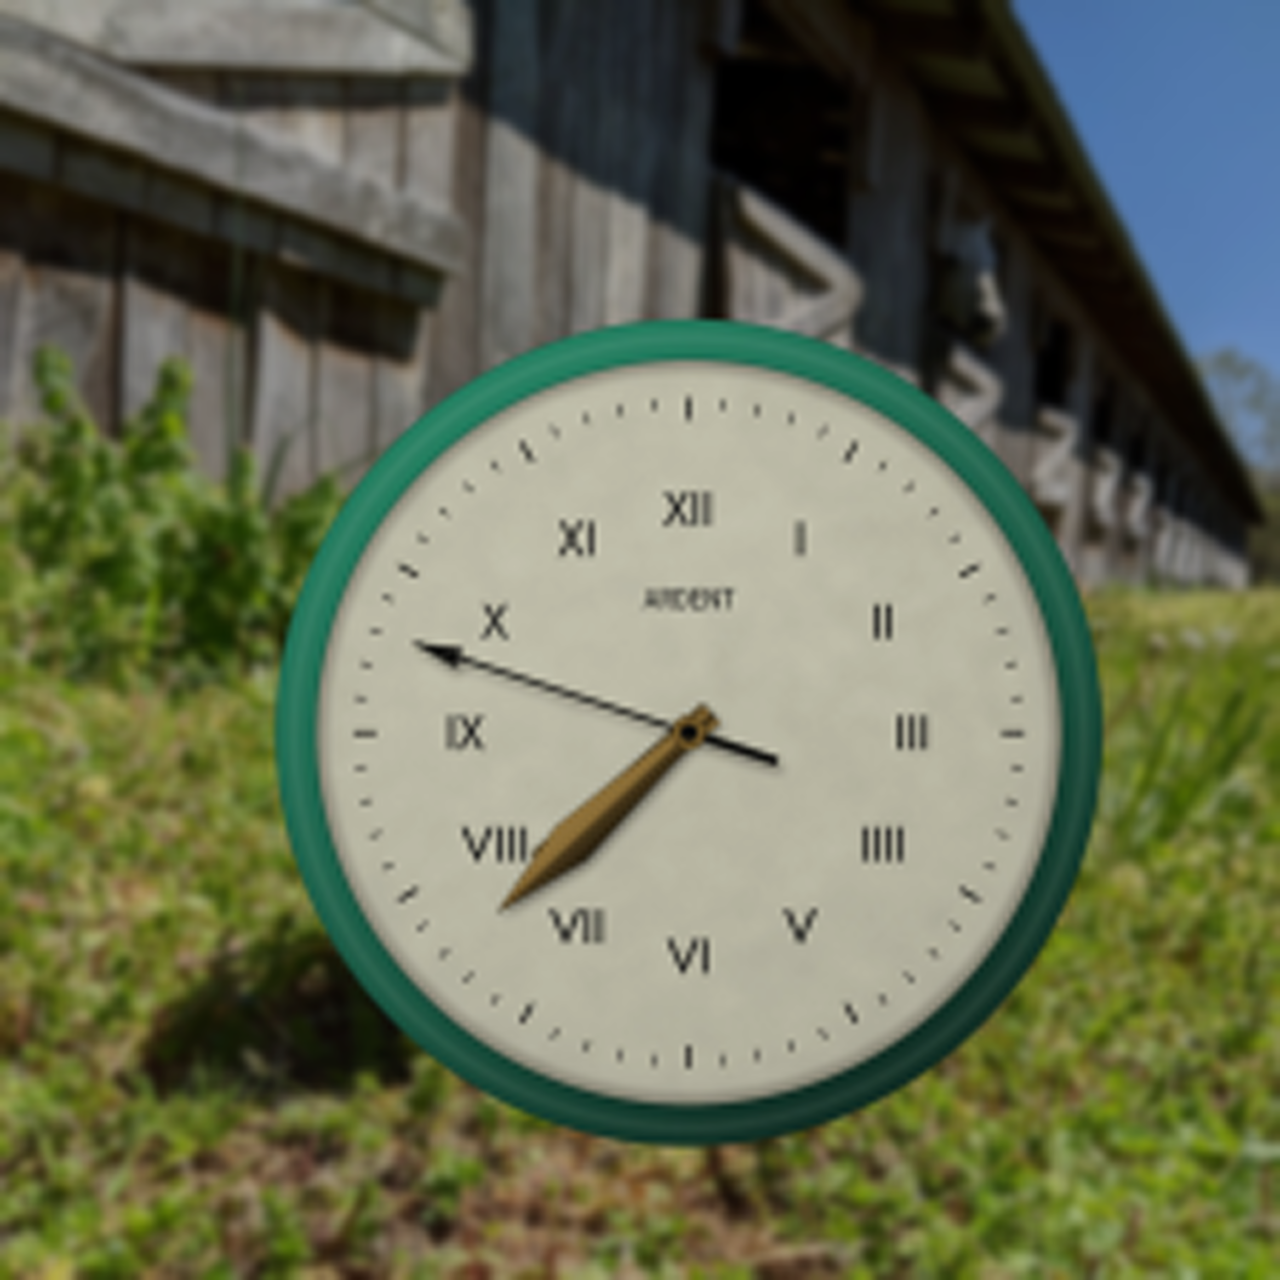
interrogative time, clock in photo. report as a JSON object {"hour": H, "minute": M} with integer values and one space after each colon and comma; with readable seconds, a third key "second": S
{"hour": 7, "minute": 37, "second": 48}
